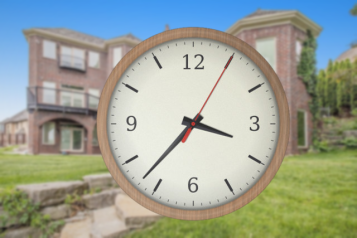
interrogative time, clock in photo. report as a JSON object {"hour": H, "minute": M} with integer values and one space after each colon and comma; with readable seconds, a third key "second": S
{"hour": 3, "minute": 37, "second": 5}
